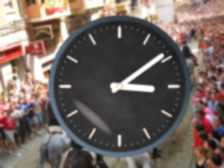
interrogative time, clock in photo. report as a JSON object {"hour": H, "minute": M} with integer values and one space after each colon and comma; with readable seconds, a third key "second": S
{"hour": 3, "minute": 9}
